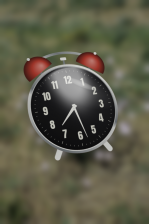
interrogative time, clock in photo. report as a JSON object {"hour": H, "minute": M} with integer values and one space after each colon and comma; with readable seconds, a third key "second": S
{"hour": 7, "minute": 28}
